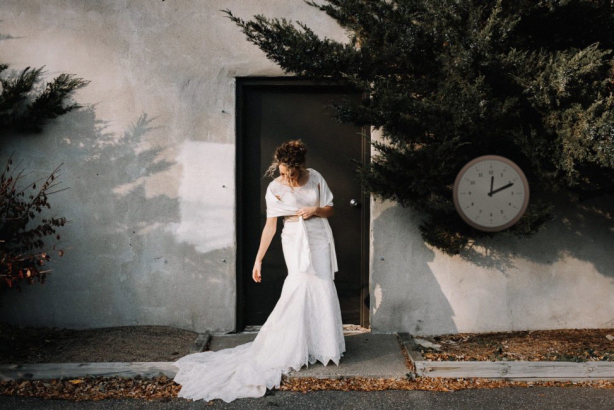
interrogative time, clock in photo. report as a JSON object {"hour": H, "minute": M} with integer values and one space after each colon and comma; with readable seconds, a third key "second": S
{"hour": 12, "minute": 11}
